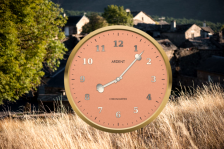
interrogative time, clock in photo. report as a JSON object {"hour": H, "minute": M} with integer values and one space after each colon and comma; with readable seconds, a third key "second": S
{"hour": 8, "minute": 7}
